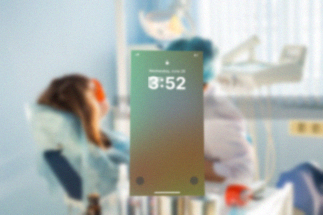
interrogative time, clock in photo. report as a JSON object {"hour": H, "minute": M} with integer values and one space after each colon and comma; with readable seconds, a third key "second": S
{"hour": 3, "minute": 52}
